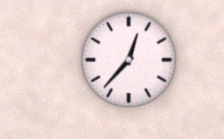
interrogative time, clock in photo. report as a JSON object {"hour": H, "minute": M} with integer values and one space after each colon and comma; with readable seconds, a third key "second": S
{"hour": 12, "minute": 37}
